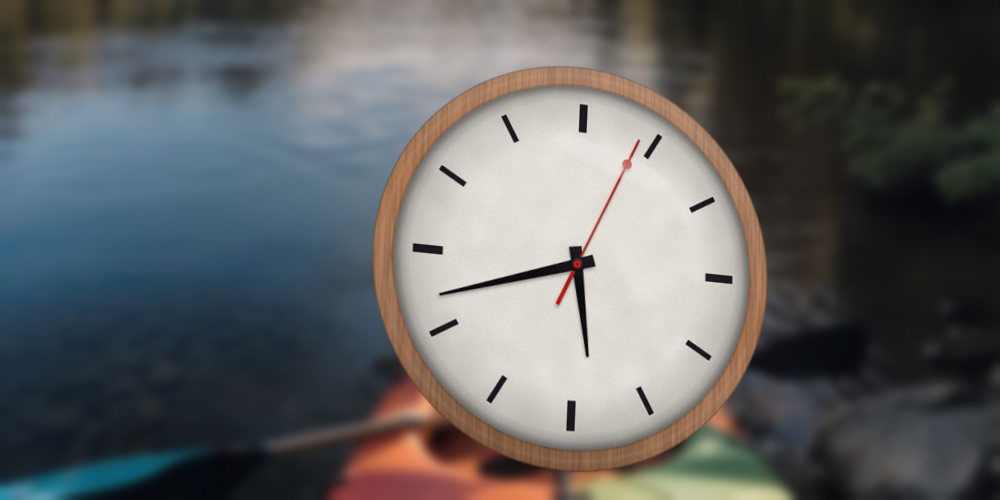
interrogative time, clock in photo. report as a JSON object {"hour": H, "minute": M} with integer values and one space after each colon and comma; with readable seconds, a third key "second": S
{"hour": 5, "minute": 42, "second": 4}
